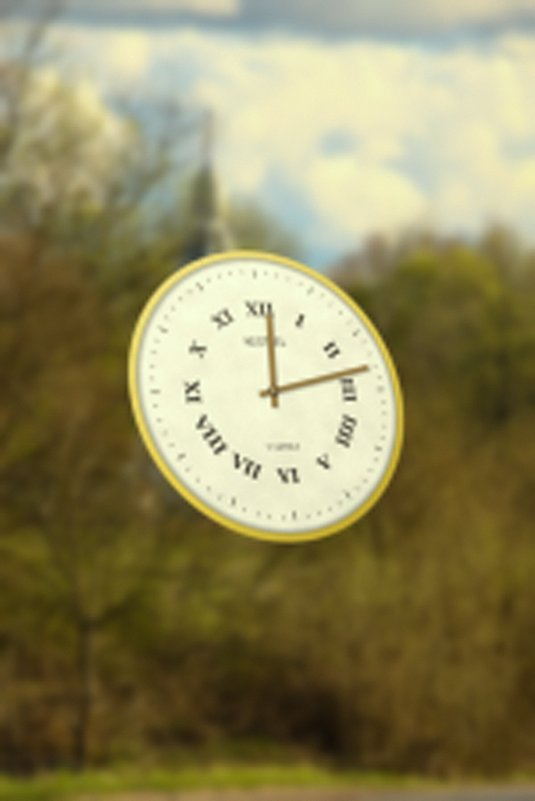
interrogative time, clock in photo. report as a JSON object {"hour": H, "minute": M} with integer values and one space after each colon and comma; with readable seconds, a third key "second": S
{"hour": 12, "minute": 13}
